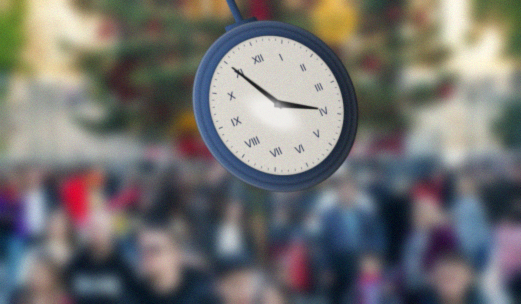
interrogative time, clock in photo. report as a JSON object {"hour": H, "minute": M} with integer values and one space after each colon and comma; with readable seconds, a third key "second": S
{"hour": 3, "minute": 55}
